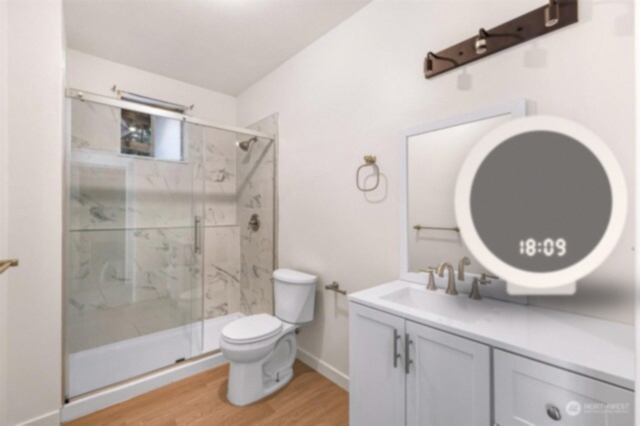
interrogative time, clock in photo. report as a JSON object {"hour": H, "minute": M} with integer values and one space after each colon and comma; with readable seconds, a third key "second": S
{"hour": 18, "minute": 9}
